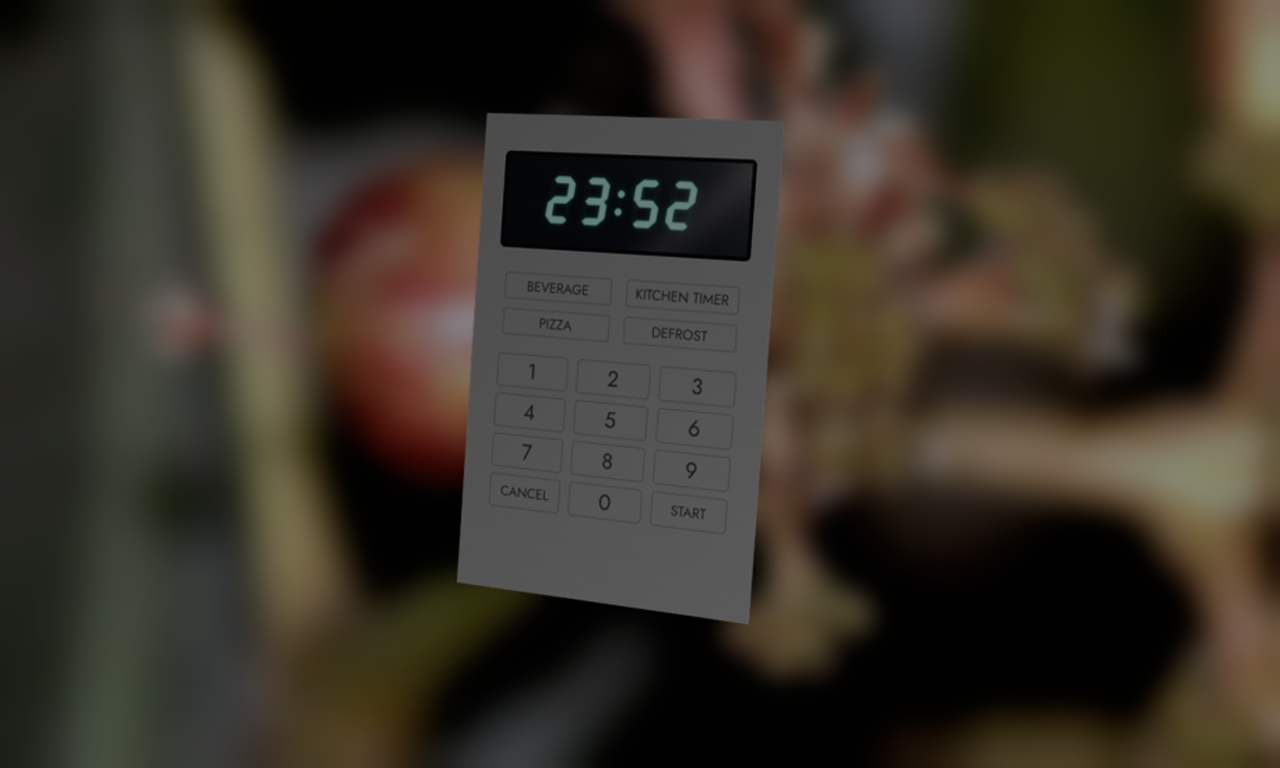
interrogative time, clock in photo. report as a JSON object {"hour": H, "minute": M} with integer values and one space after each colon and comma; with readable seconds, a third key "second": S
{"hour": 23, "minute": 52}
